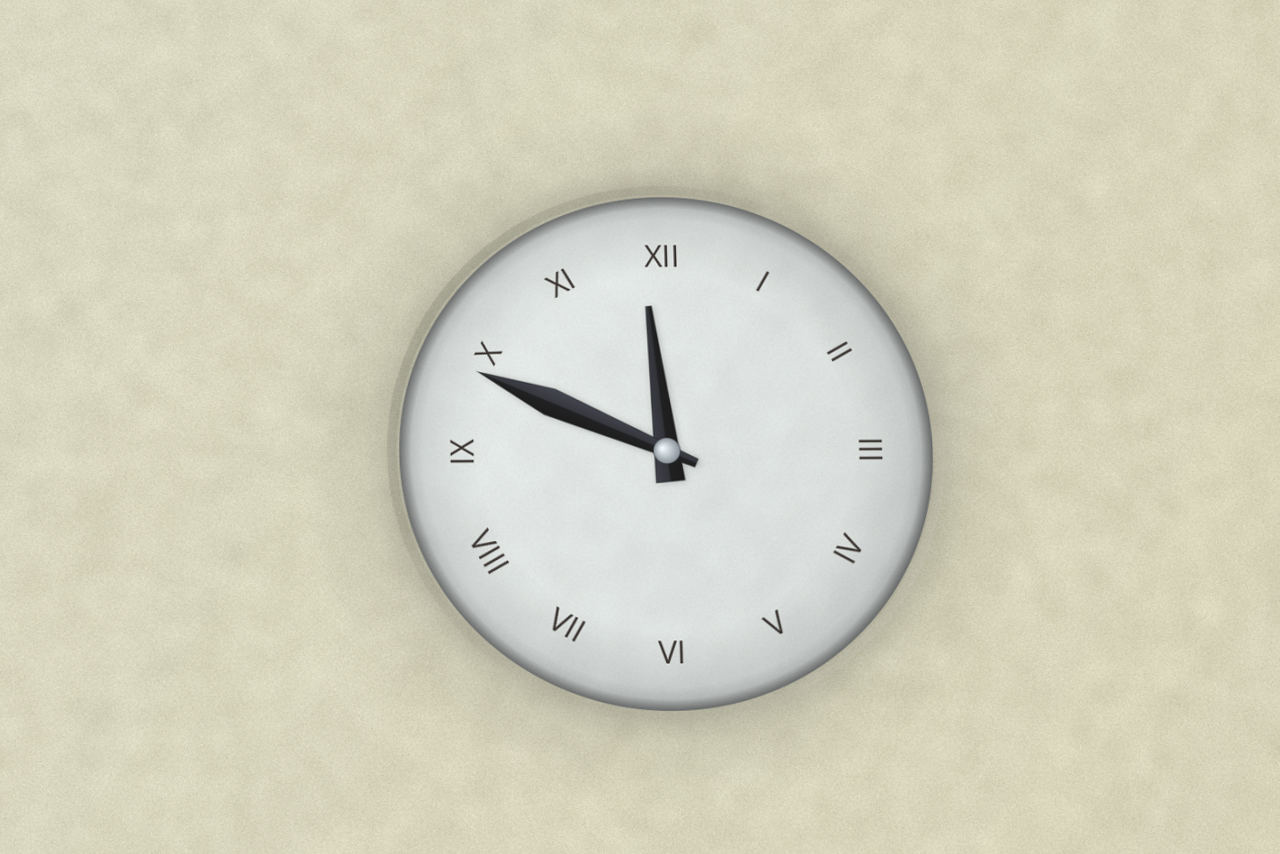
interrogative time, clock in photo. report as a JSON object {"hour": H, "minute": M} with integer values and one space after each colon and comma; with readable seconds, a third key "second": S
{"hour": 11, "minute": 49}
